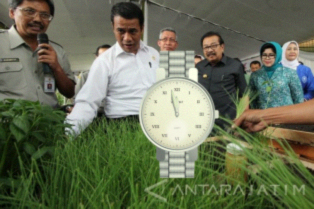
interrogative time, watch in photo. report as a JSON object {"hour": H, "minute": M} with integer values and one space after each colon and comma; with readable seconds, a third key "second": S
{"hour": 11, "minute": 58}
